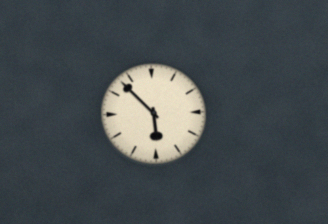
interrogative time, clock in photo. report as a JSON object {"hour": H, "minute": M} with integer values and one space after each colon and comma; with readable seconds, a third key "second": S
{"hour": 5, "minute": 53}
